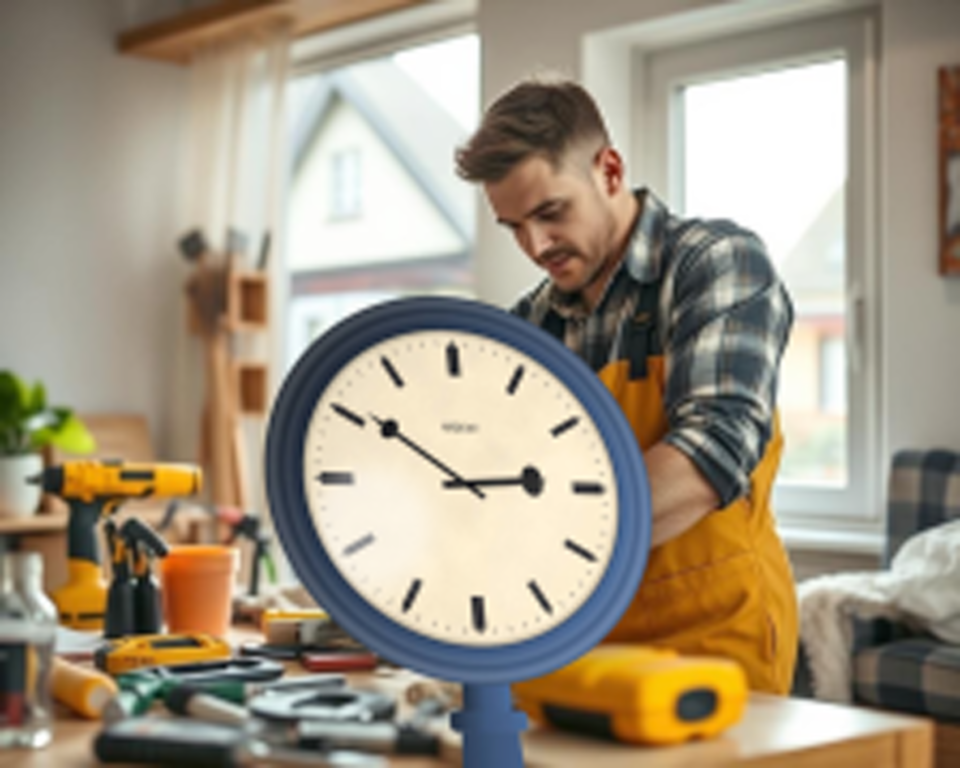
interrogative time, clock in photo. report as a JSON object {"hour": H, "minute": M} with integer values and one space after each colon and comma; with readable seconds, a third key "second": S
{"hour": 2, "minute": 51}
